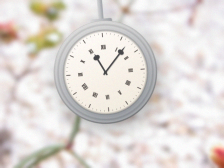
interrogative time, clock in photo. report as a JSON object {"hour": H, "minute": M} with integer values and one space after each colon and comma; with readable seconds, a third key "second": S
{"hour": 11, "minute": 7}
